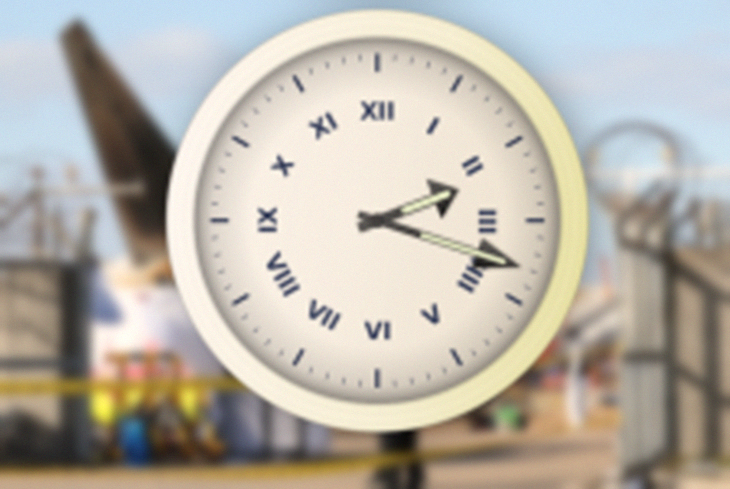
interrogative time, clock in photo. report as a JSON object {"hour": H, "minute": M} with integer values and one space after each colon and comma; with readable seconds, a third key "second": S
{"hour": 2, "minute": 18}
